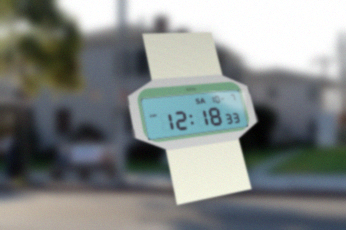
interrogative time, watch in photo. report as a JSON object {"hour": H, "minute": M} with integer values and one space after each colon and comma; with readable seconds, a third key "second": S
{"hour": 12, "minute": 18}
